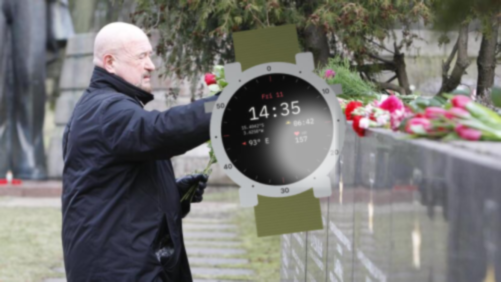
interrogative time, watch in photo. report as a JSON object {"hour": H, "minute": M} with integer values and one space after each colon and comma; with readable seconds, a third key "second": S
{"hour": 14, "minute": 35}
